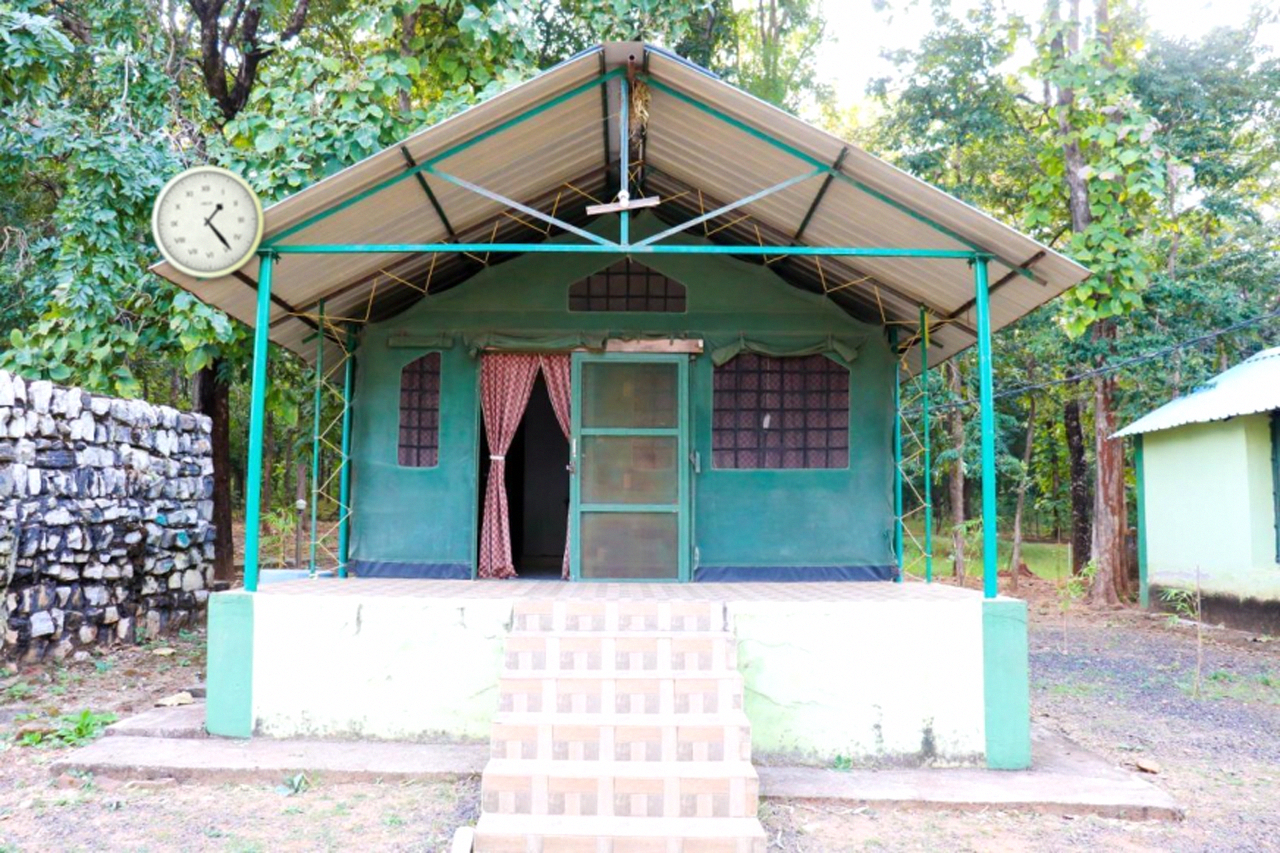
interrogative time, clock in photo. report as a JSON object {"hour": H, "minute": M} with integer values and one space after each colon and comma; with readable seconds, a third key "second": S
{"hour": 1, "minute": 24}
